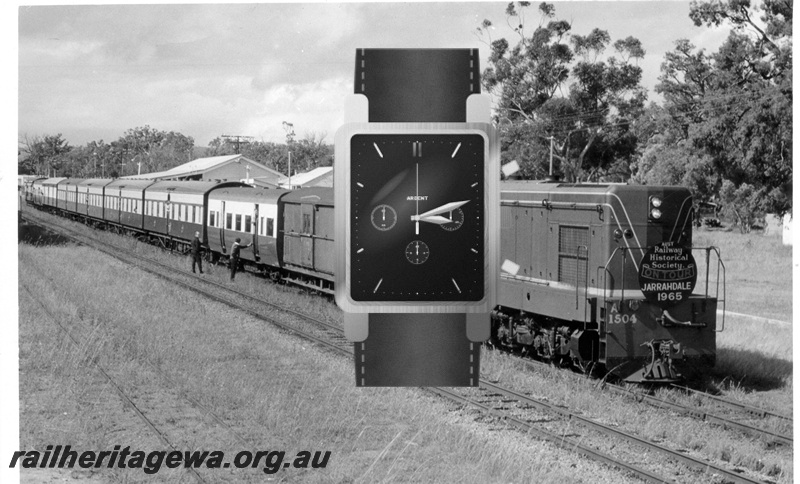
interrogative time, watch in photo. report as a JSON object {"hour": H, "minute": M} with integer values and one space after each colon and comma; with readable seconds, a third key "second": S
{"hour": 3, "minute": 12}
